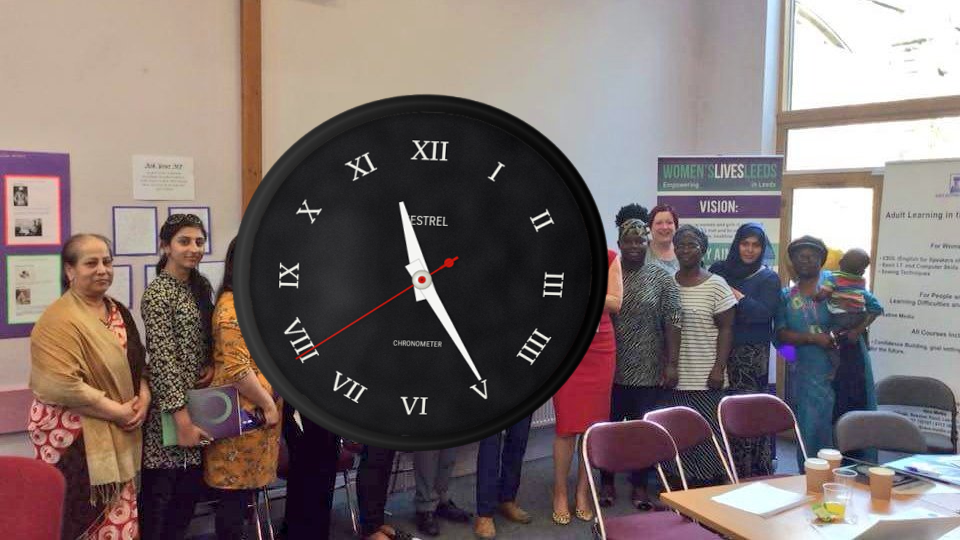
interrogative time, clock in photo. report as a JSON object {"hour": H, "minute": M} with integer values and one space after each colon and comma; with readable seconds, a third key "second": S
{"hour": 11, "minute": 24, "second": 39}
